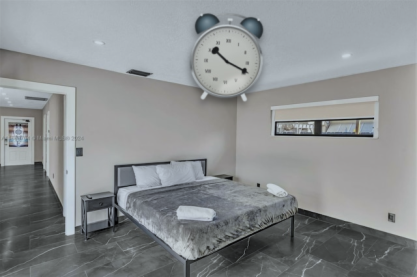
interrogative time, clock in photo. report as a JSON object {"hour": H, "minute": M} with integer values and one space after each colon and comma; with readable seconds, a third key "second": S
{"hour": 10, "minute": 19}
